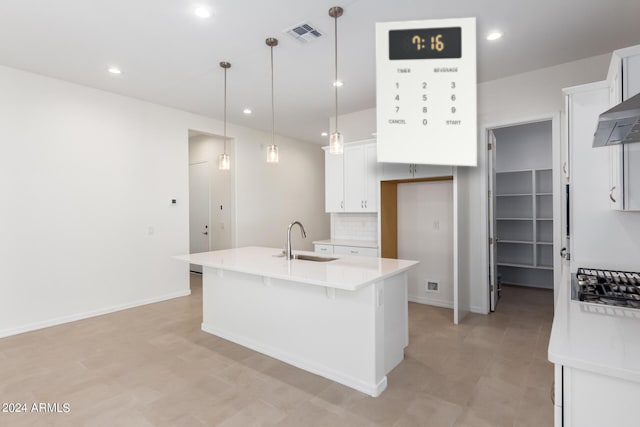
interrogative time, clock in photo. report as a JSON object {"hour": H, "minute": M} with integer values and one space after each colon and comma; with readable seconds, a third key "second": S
{"hour": 7, "minute": 16}
